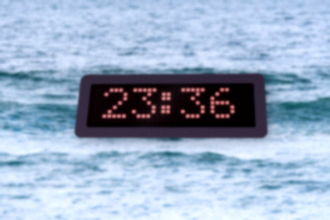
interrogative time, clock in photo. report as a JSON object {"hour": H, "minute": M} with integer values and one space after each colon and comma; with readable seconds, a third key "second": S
{"hour": 23, "minute": 36}
